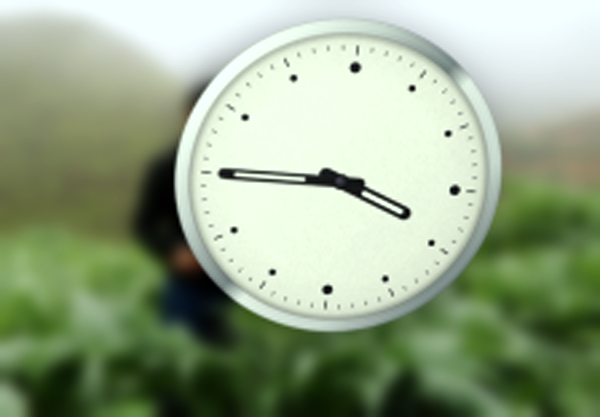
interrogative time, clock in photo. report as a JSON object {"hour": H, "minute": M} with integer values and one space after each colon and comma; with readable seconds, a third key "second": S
{"hour": 3, "minute": 45}
